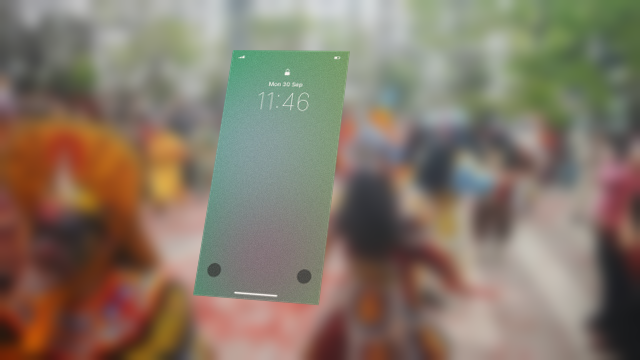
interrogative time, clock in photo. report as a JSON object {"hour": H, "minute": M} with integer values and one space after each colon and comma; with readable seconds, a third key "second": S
{"hour": 11, "minute": 46}
